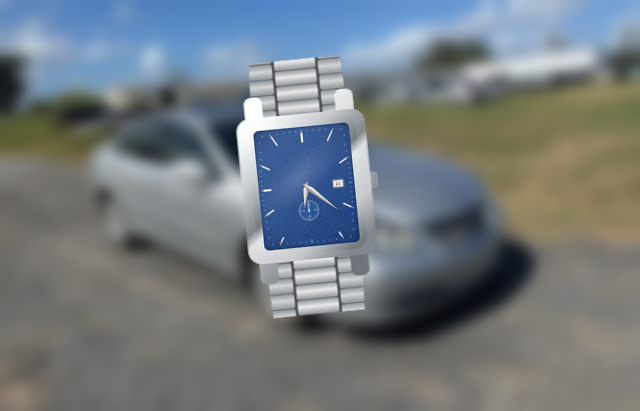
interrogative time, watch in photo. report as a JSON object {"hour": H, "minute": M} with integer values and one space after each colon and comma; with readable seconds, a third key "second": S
{"hour": 6, "minute": 22}
